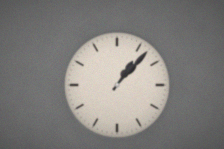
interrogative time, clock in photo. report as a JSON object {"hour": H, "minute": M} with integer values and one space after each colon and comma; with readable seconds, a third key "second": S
{"hour": 1, "minute": 7}
